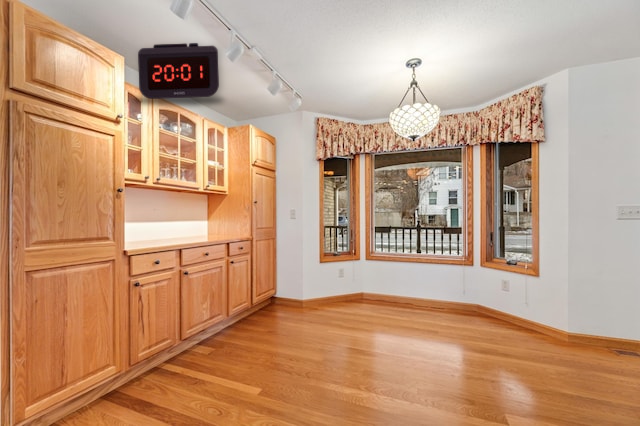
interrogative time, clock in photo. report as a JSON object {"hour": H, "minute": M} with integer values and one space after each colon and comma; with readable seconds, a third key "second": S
{"hour": 20, "minute": 1}
